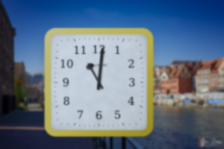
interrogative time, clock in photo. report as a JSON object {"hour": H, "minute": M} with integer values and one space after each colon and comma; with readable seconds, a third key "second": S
{"hour": 11, "minute": 1}
